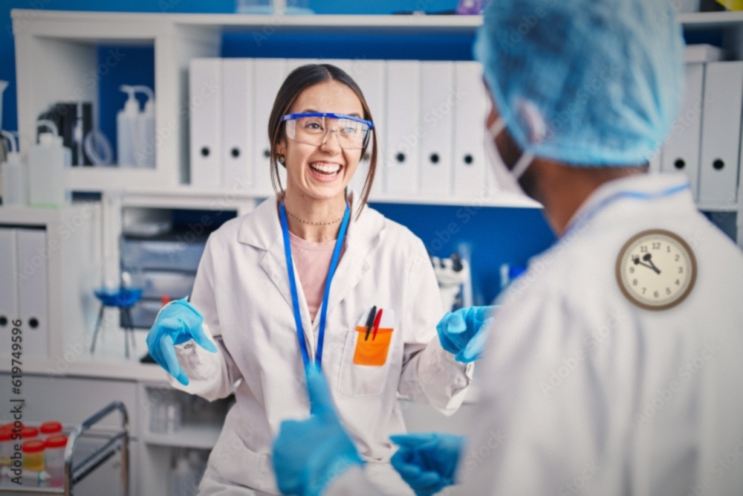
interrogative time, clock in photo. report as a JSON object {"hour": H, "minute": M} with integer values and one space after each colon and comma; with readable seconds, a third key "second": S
{"hour": 10, "minute": 49}
